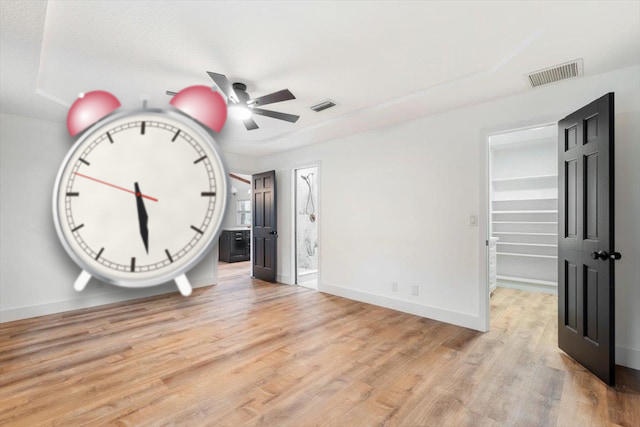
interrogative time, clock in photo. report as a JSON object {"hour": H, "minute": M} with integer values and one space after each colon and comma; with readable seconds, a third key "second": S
{"hour": 5, "minute": 27, "second": 48}
